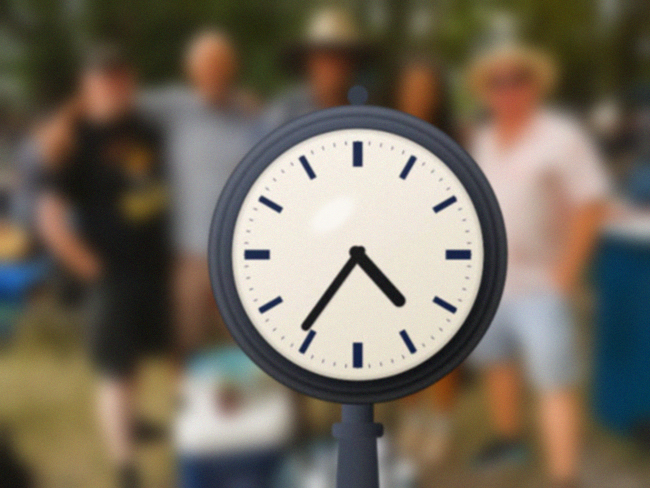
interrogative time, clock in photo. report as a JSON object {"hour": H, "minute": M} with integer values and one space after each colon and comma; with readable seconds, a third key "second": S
{"hour": 4, "minute": 36}
